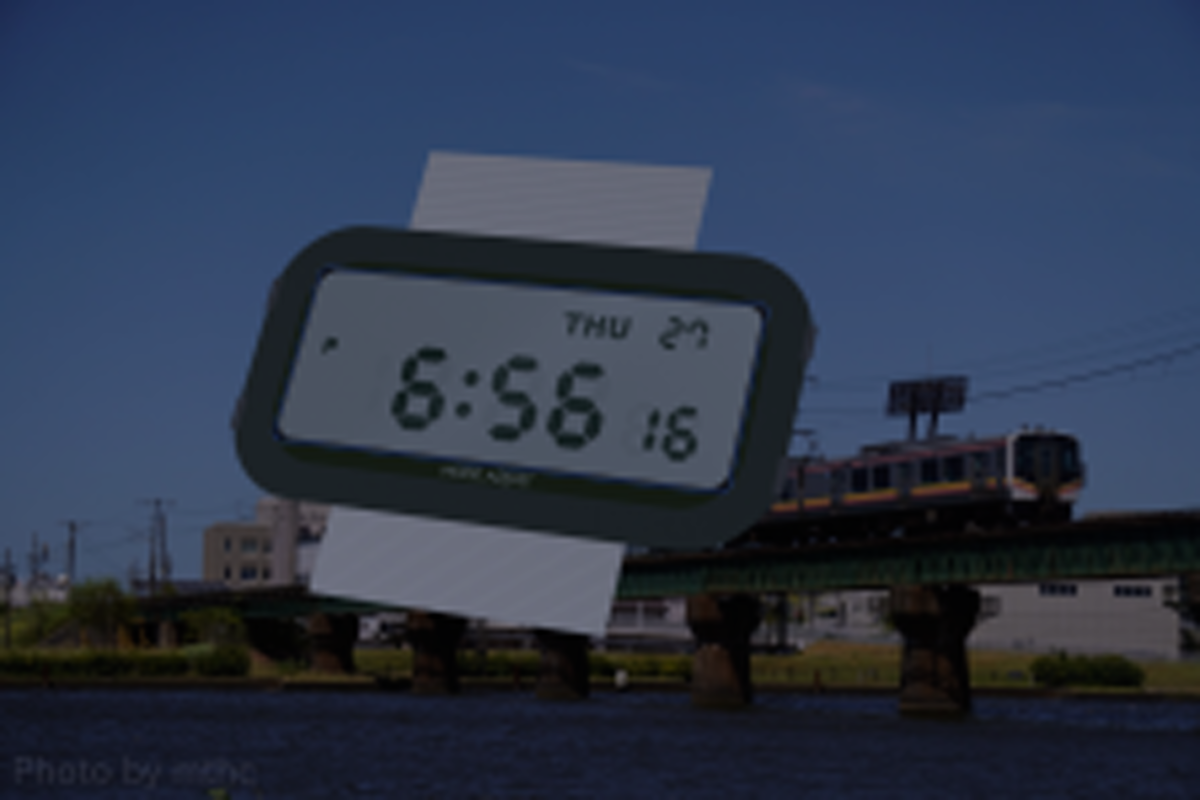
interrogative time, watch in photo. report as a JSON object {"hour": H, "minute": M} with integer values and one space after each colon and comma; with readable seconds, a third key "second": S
{"hour": 6, "minute": 56, "second": 16}
